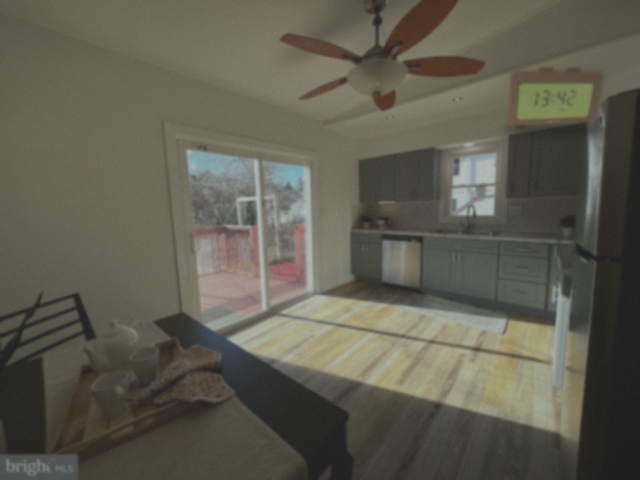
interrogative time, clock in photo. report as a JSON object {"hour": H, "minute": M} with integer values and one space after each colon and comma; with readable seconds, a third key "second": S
{"hour": 13, "minute": 42}
